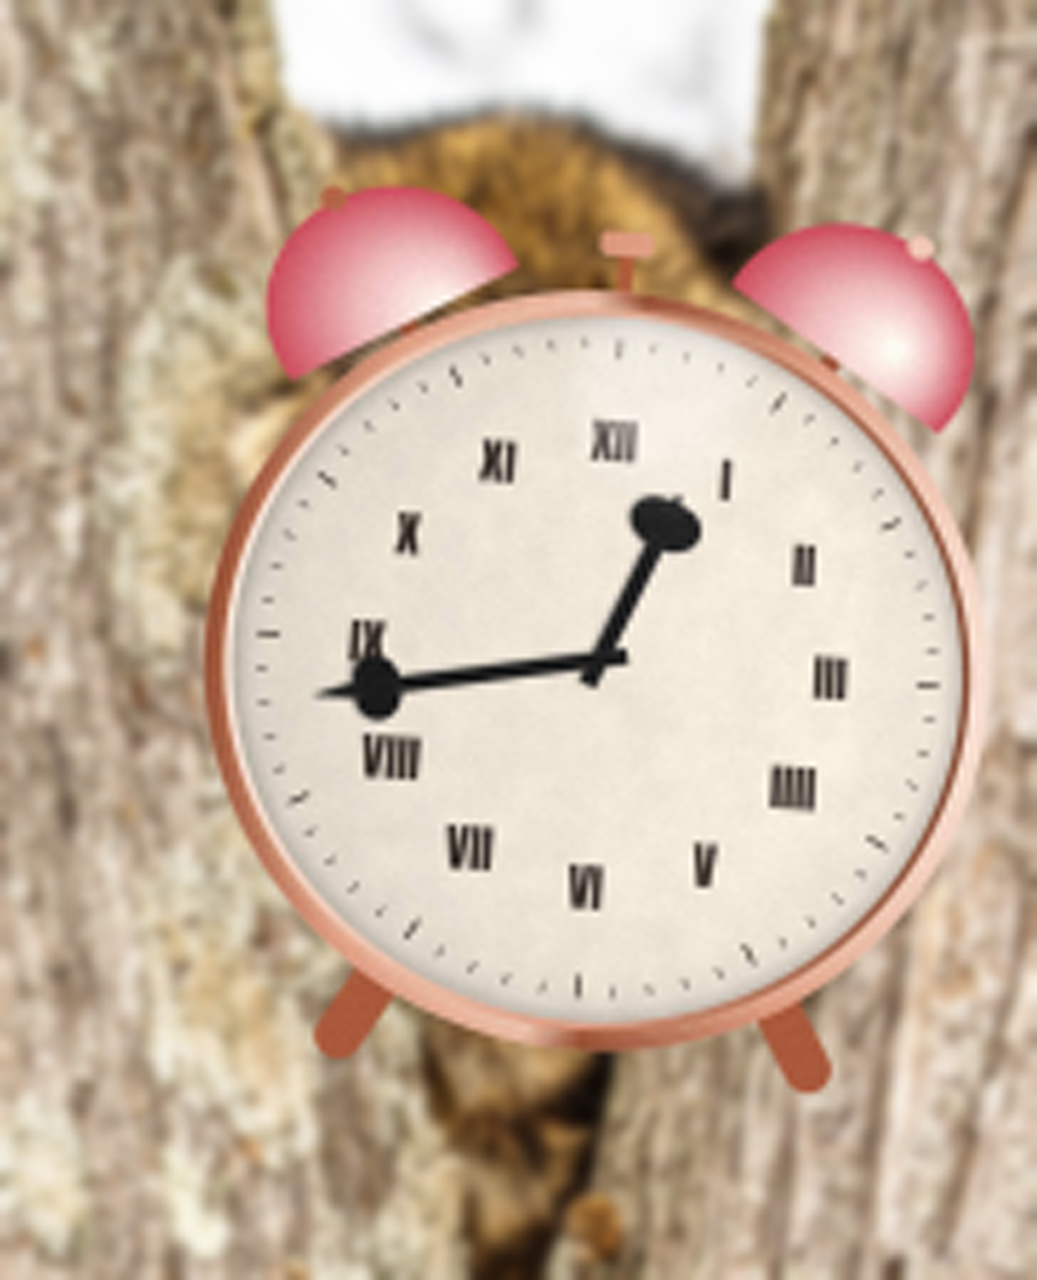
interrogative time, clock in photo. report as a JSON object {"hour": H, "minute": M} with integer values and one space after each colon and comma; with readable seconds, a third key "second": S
{"hour": 12, "minute": 43}
